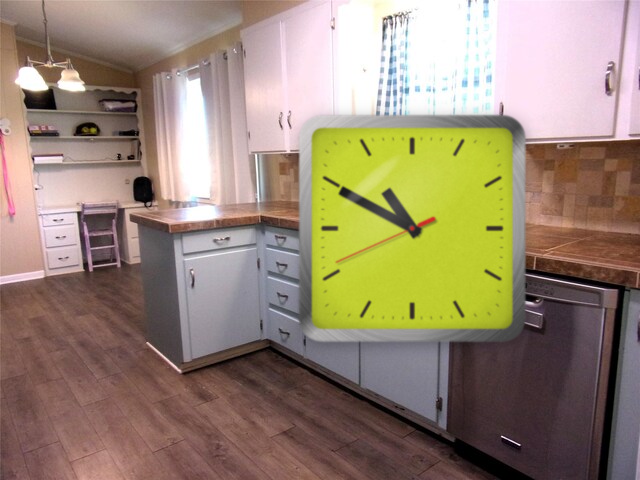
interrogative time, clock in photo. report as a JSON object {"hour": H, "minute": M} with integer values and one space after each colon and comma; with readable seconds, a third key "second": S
{"hour": 10, "minute": 49, "second": 41}
